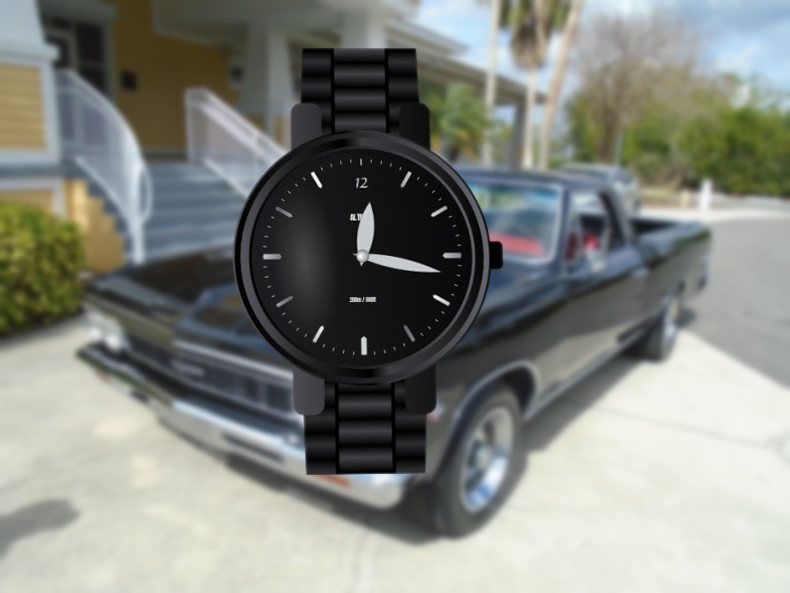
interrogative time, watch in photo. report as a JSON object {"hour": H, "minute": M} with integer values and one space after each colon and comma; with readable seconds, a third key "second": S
{"hour": 12, "minute": 17}
